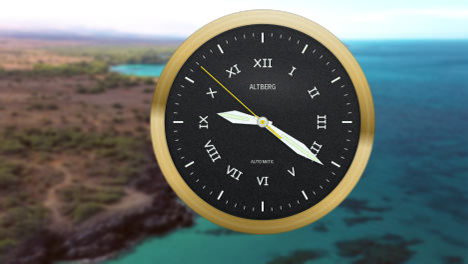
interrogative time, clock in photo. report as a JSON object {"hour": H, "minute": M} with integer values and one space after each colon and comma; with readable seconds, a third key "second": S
{"hour": 9, "minute": 20, "second": 52}
